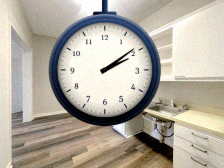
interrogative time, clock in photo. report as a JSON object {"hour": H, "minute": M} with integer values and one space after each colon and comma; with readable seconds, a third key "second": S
{"hour": 2, "minute": 9}
